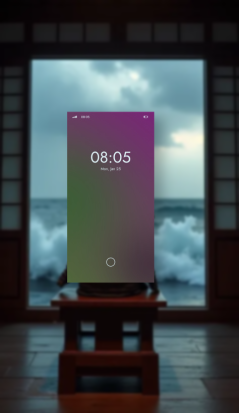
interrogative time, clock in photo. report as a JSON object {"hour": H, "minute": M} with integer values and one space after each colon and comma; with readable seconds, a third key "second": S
{"hour": 8, "minute": 5}
